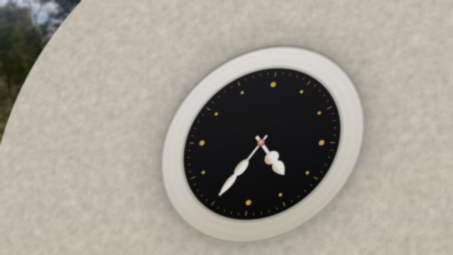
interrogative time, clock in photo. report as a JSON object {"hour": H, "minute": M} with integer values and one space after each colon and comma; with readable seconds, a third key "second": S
{"hour": 4, "minute": 35}
